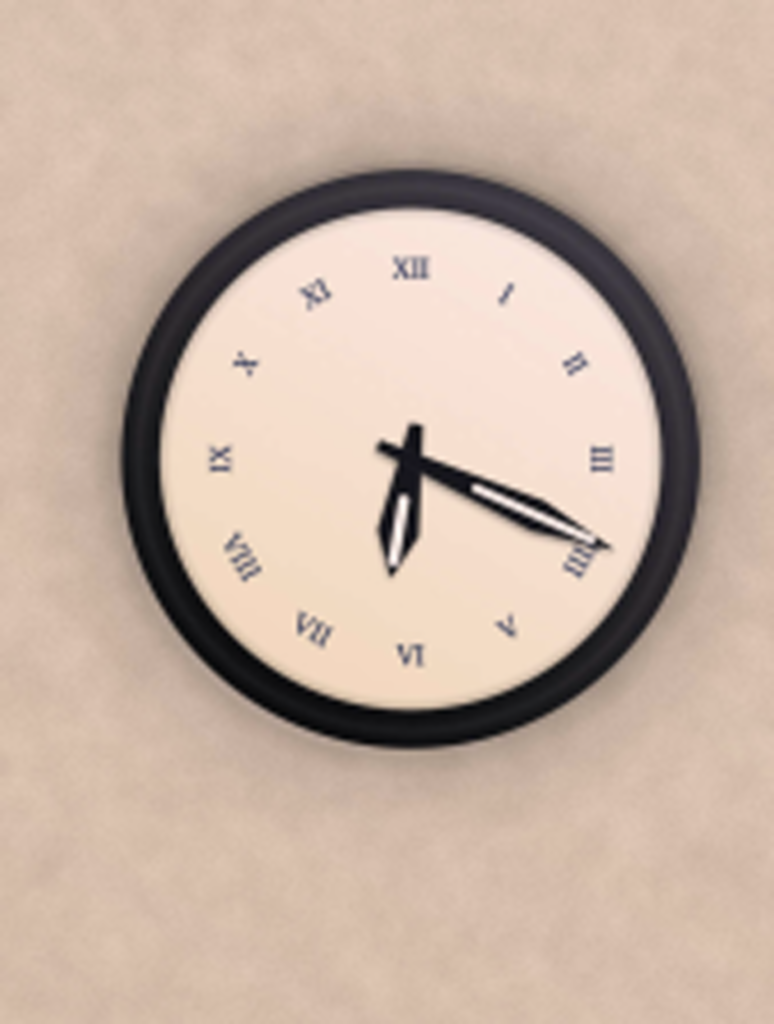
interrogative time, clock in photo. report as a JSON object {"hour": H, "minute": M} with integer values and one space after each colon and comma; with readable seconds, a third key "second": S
{"hour": 6, "minute": 19}
